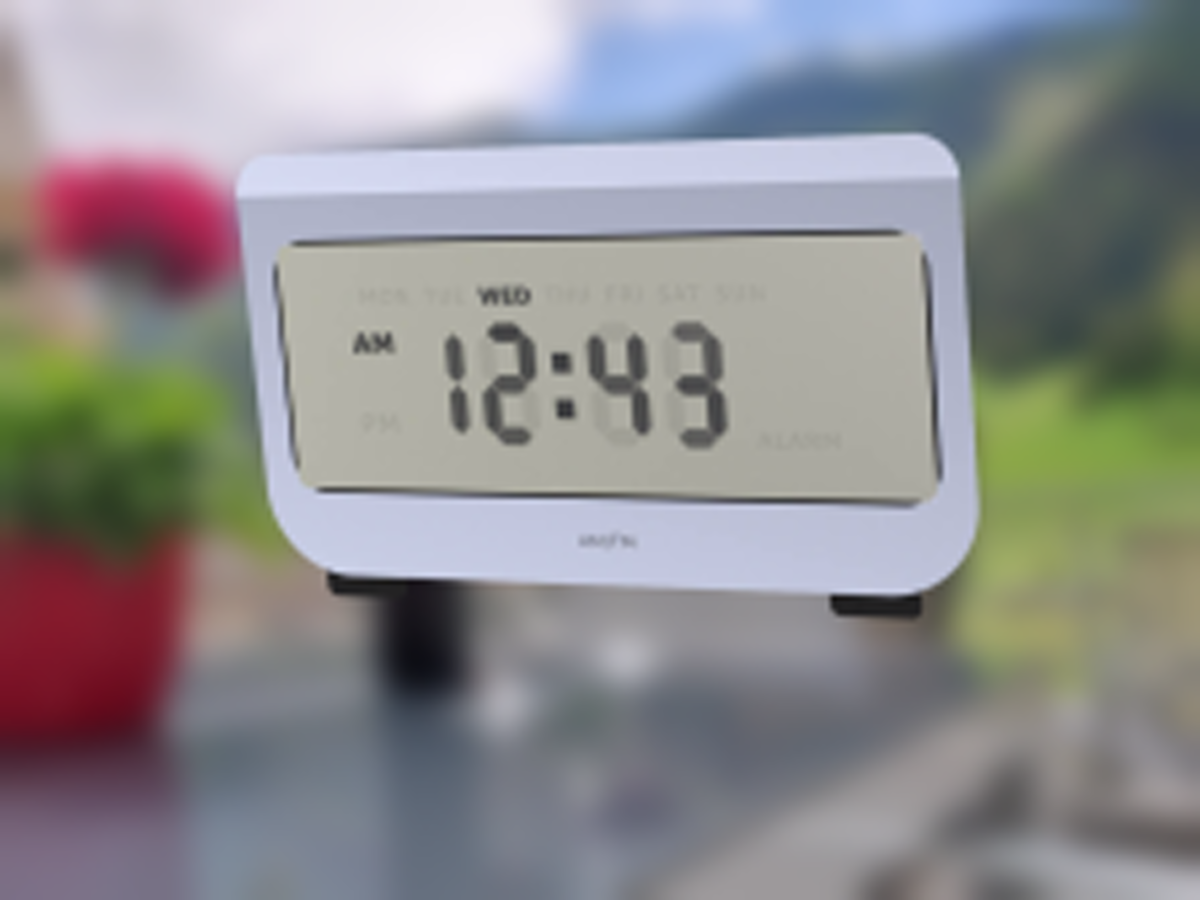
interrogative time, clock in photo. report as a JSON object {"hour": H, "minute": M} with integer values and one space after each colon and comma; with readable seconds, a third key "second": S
{"hour": 12, "minute": 43}
